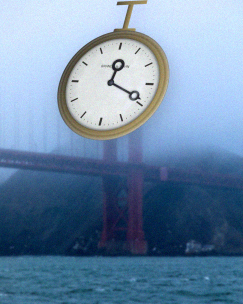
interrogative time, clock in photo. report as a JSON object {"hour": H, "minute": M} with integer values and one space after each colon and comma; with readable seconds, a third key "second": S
{"hour": 12, "minute": 19}
